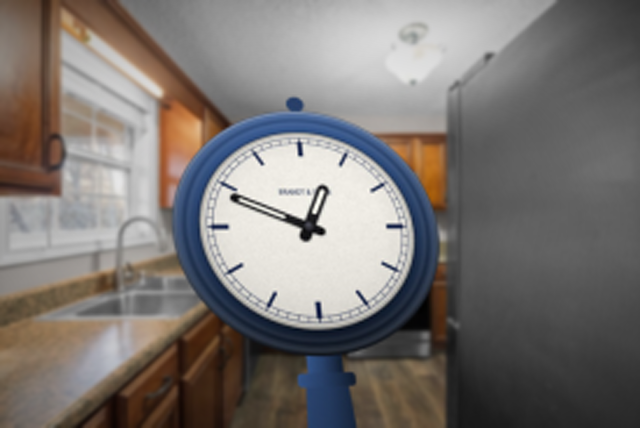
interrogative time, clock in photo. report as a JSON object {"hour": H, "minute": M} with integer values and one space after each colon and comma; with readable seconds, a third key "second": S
{"hour": 12, "minute": 49}
